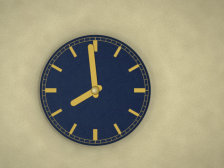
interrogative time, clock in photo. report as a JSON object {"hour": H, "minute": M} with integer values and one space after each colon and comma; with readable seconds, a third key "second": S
{"hour": 7, "minute": 59}
